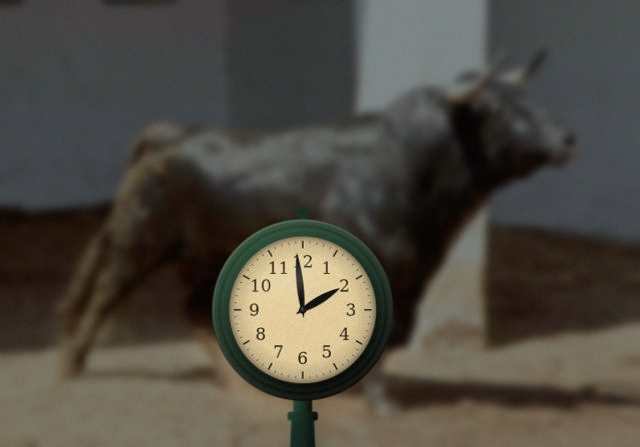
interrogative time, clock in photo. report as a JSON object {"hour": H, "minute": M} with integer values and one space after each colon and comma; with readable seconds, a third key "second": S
{"hour": 1, "minute": 59}
